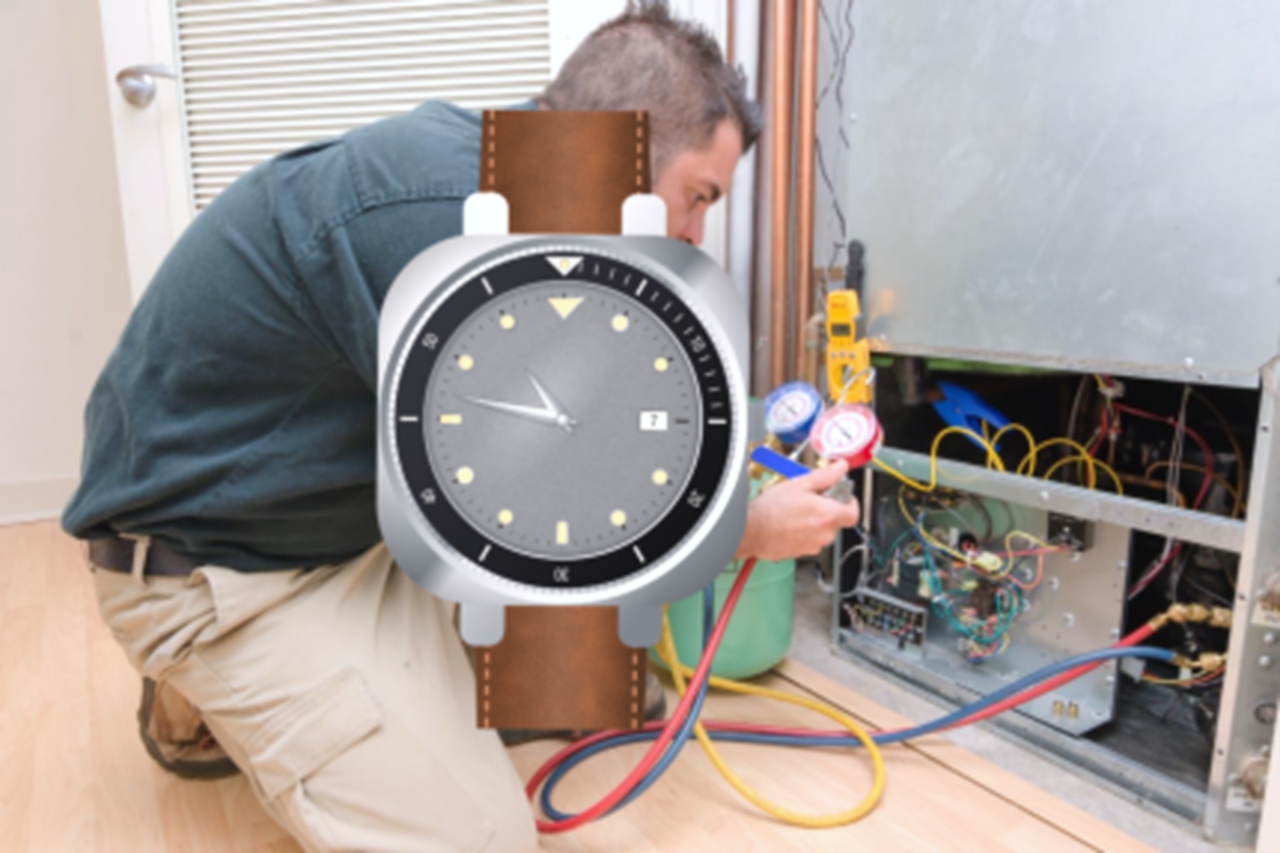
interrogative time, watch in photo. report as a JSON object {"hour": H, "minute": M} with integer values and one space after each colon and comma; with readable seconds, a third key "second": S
{"hour": 10, "minute": 47}
